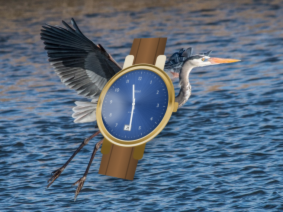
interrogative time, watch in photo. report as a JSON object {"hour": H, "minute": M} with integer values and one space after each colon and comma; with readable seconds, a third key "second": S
{"hour": 11, "minute": 29}
